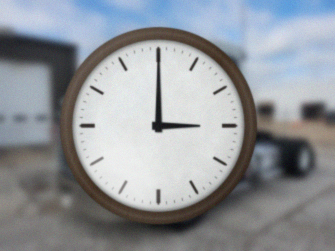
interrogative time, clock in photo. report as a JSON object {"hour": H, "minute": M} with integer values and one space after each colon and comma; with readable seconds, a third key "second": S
{"hour": 3, "minute": 0}
